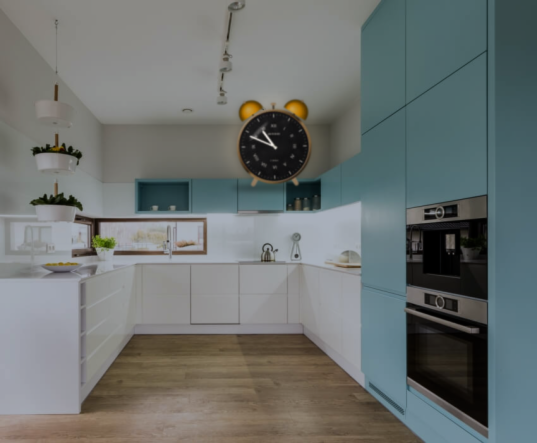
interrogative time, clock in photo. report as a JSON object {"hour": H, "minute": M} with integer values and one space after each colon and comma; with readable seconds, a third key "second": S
{"hour": 10, "minute": 49}
